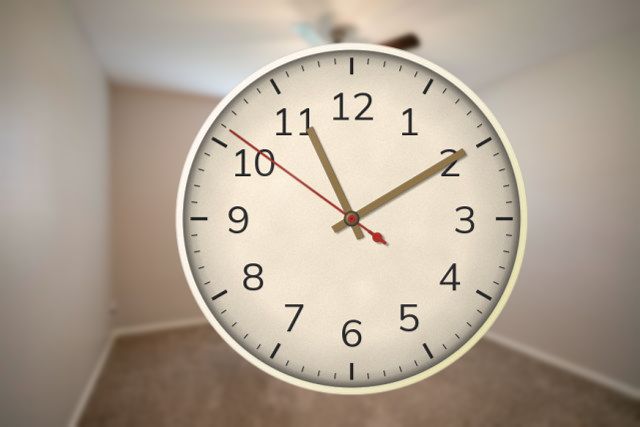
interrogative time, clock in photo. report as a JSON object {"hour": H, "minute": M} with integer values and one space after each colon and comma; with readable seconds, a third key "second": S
{"hour": 11, "minute": 9, "second": 51}
